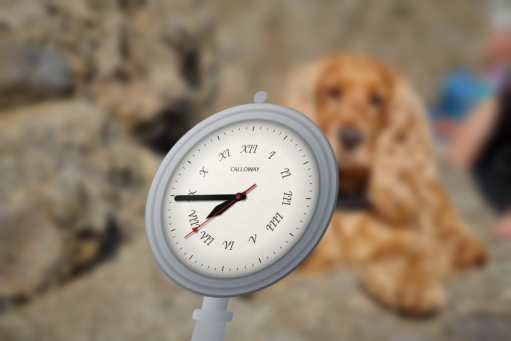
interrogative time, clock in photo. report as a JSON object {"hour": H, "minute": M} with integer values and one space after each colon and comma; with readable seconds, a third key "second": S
{"hour": 7, "minute": 44, "second": 38}
